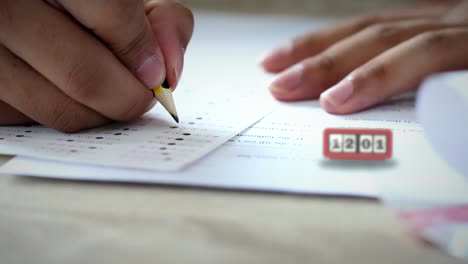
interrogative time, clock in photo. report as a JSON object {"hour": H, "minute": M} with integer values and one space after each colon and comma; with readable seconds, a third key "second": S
{"hour": 12, "minute": 1}
